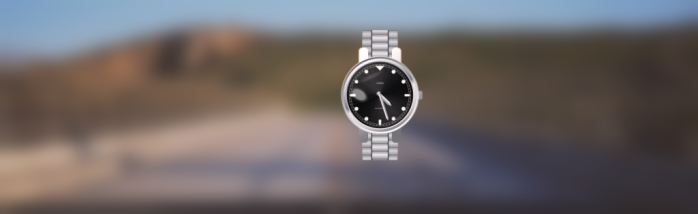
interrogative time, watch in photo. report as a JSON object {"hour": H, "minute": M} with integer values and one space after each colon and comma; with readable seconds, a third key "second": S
{"hour": 4, "minute": 27}
